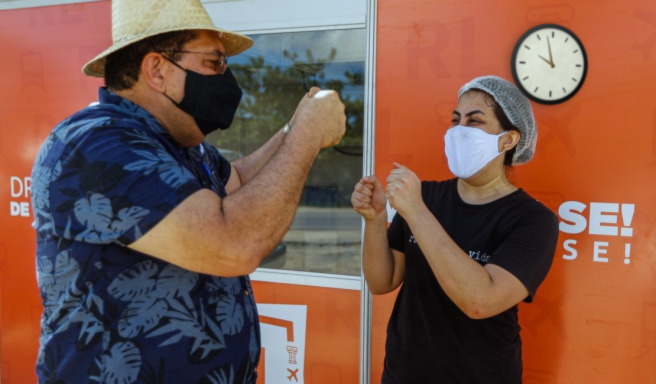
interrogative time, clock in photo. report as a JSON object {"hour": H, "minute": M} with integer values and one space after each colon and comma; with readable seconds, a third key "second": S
{"hour": 9, "minute": 58}
